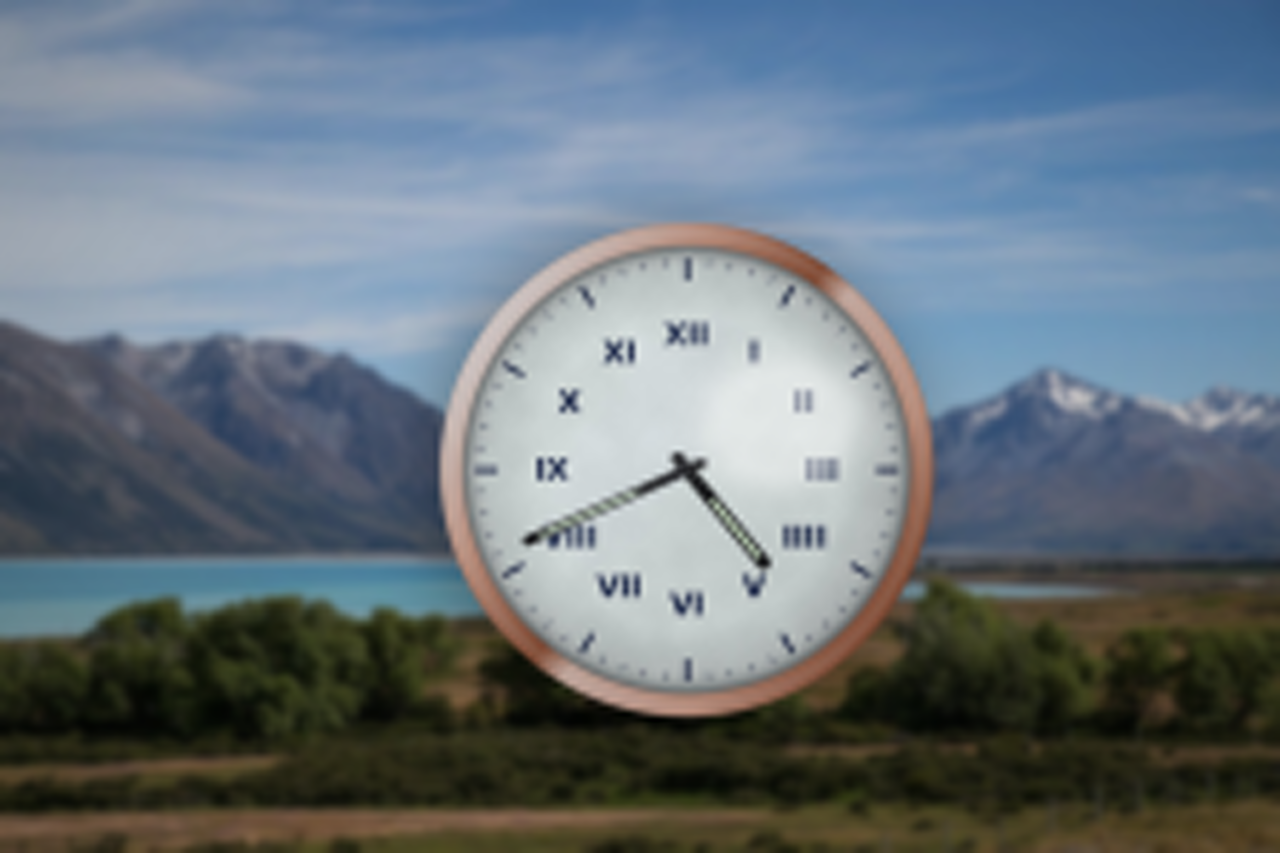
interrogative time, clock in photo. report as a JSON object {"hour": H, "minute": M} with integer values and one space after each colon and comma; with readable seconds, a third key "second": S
{"hour": 4, "minute": 41}
